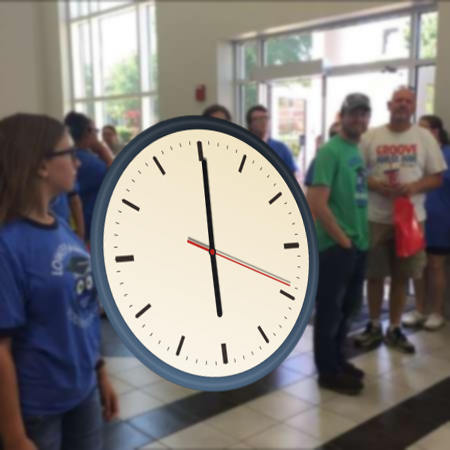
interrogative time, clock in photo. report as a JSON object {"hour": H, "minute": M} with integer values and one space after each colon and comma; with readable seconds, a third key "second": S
{"hour": 6, "minute": 0, "second": 19}
